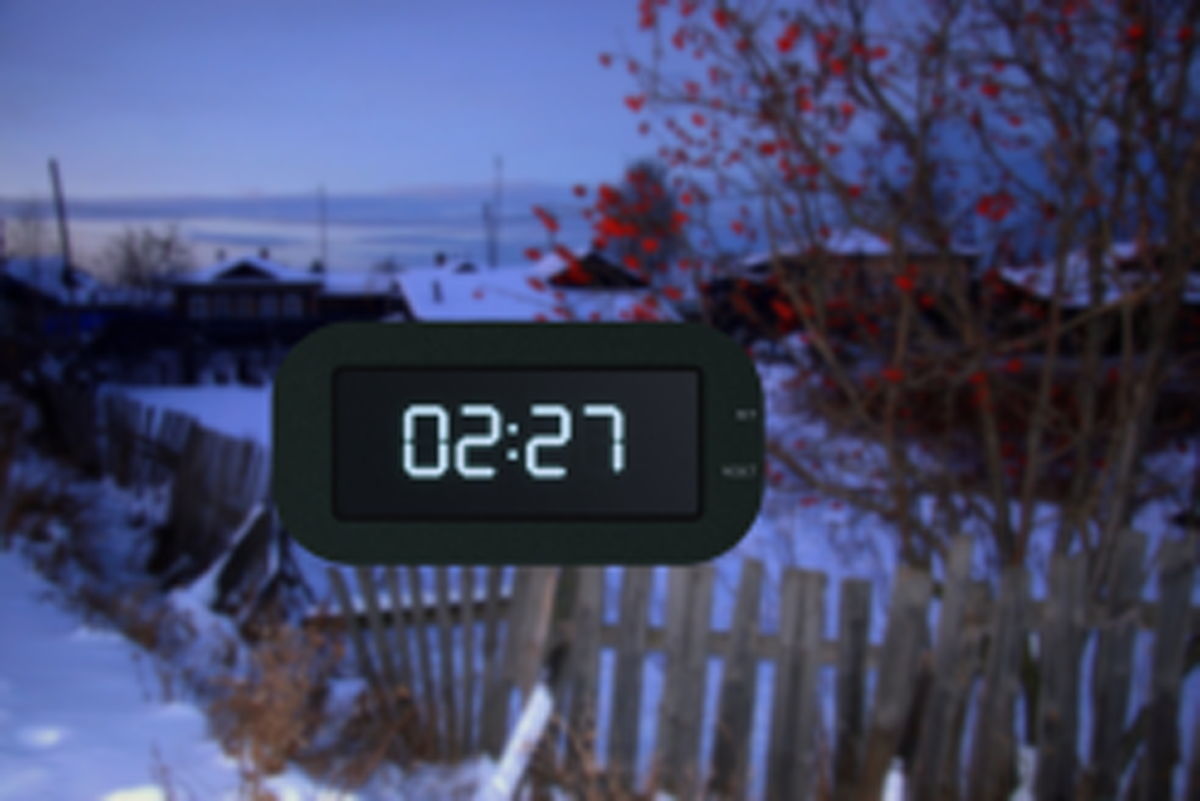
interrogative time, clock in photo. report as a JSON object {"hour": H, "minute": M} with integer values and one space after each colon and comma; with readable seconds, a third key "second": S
{"hour": 2, "minute": 27}
